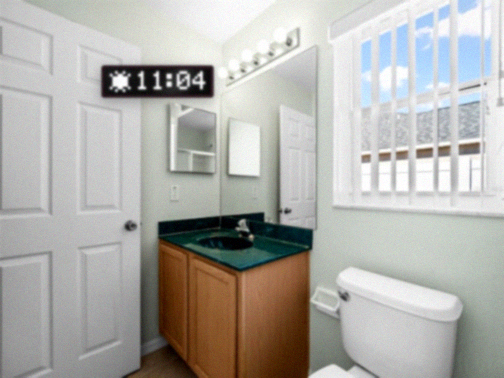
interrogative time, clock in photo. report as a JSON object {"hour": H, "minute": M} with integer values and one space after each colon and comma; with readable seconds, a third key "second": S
{"hour": 11, "minute": 4}
